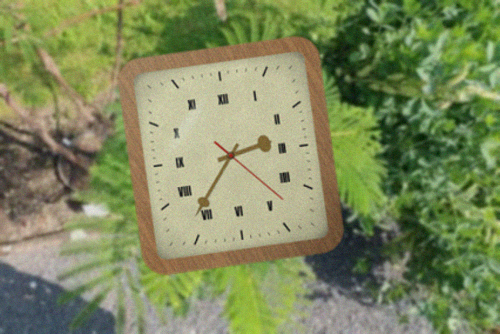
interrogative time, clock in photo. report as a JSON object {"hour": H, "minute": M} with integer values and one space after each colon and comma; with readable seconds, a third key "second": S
{"hour": 2, "minute": 36, "second": 23}
